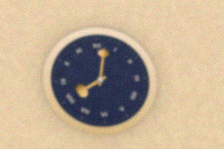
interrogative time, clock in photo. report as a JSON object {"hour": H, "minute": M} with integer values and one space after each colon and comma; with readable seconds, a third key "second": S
{"hour": 8, "minute": 2}
